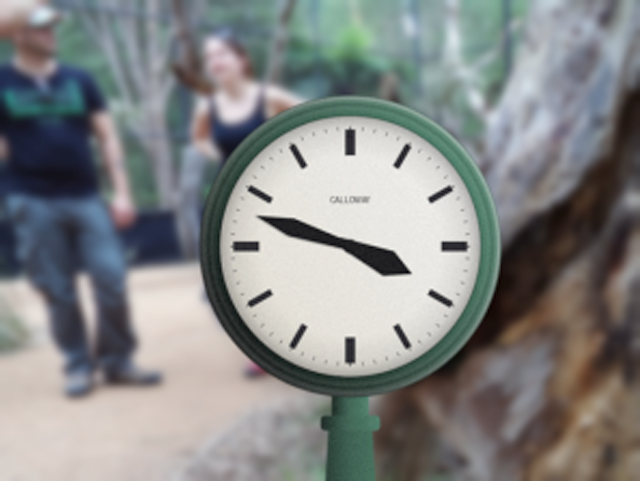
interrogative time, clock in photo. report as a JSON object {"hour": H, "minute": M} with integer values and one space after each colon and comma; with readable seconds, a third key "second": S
{"hour": 3, "minute": 48}
